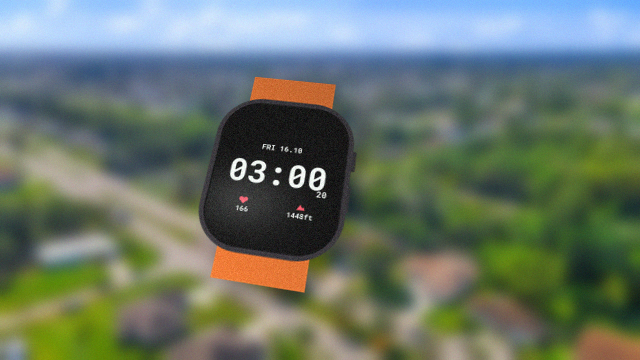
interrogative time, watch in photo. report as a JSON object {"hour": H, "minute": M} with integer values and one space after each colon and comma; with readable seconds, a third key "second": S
{"hour": 3, "minute": 0, "second": 20}
